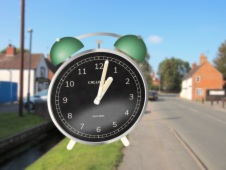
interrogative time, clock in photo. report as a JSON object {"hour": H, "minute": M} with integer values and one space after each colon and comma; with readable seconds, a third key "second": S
{"hour": 1, "minute": 2}
